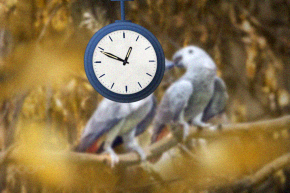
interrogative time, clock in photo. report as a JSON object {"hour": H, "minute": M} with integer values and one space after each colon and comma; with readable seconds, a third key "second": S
{"hour": 12, "minute": 49}
